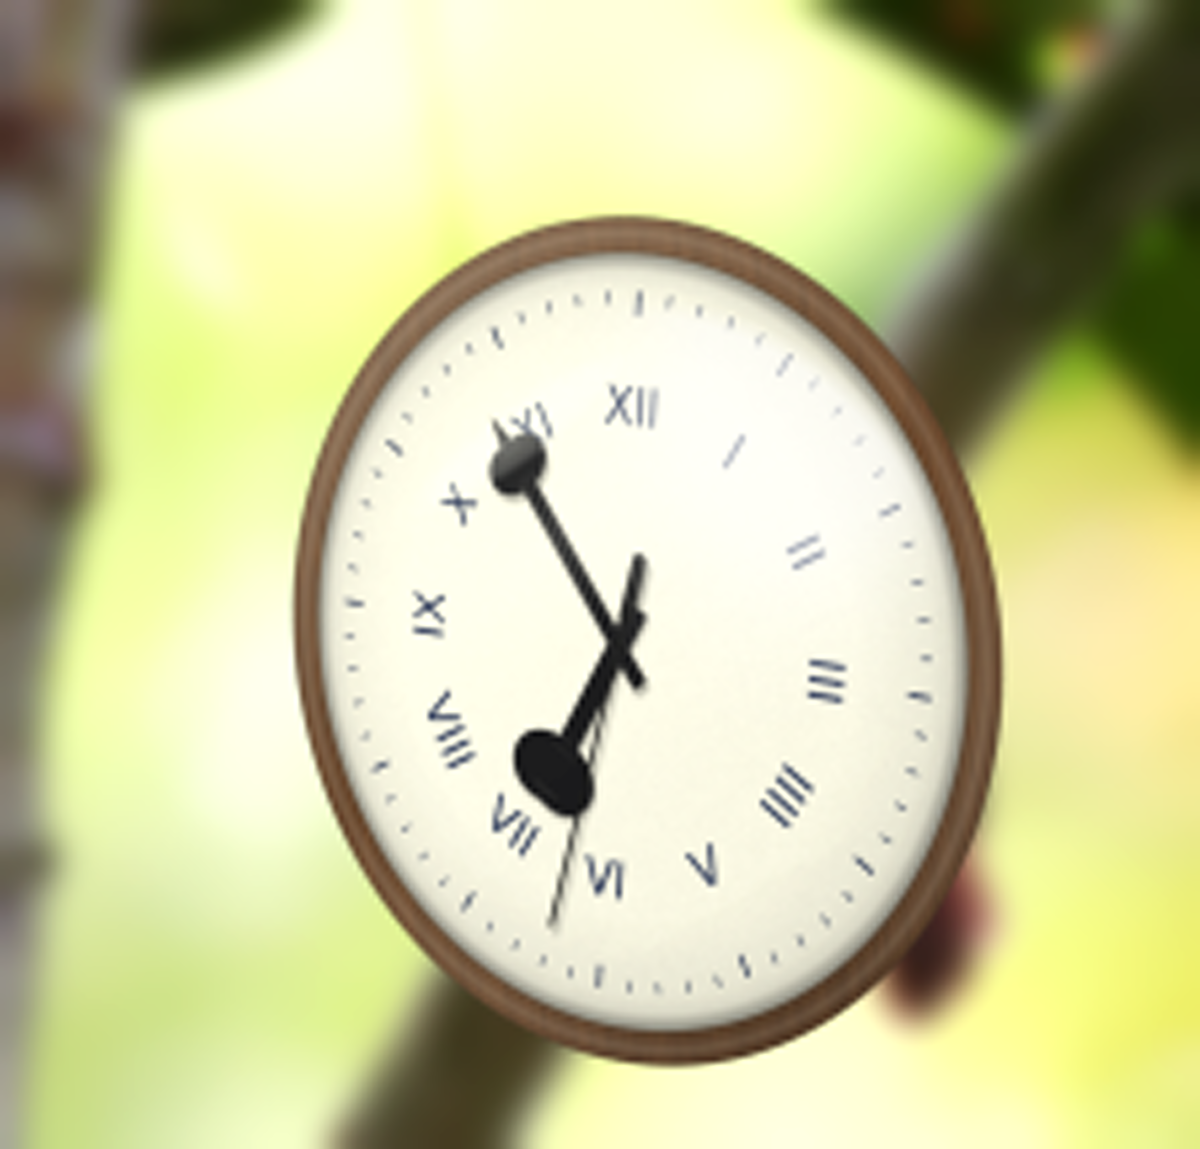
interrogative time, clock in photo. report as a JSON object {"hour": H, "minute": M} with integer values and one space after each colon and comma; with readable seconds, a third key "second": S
{"hour": 6, "minute": 53, "second": 32}
